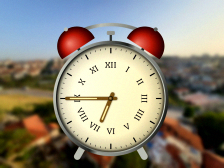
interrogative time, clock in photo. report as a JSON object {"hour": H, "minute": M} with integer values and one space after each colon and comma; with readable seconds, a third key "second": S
{"hour": 6, "minute": 45}
